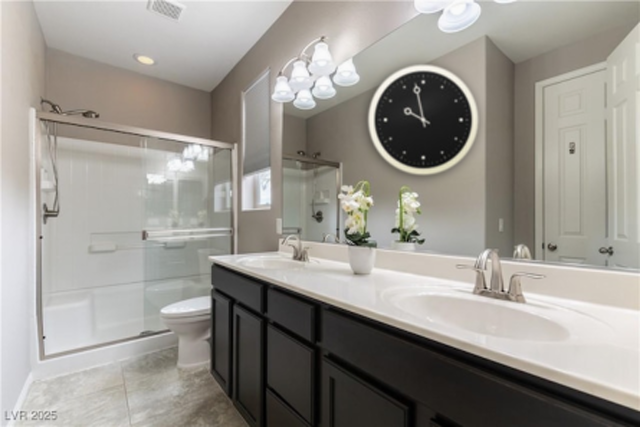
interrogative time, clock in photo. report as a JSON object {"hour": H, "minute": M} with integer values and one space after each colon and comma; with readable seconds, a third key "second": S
{"hour": 9, "minute": 58}
